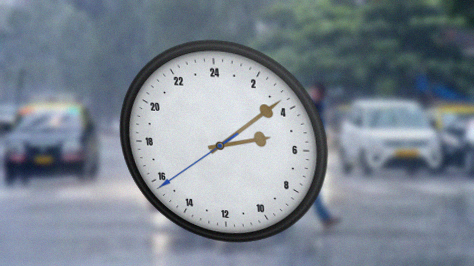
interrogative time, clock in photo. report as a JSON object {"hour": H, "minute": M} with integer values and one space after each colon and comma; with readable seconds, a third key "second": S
{"hour": 5, "minute": 8, "second": 39}
